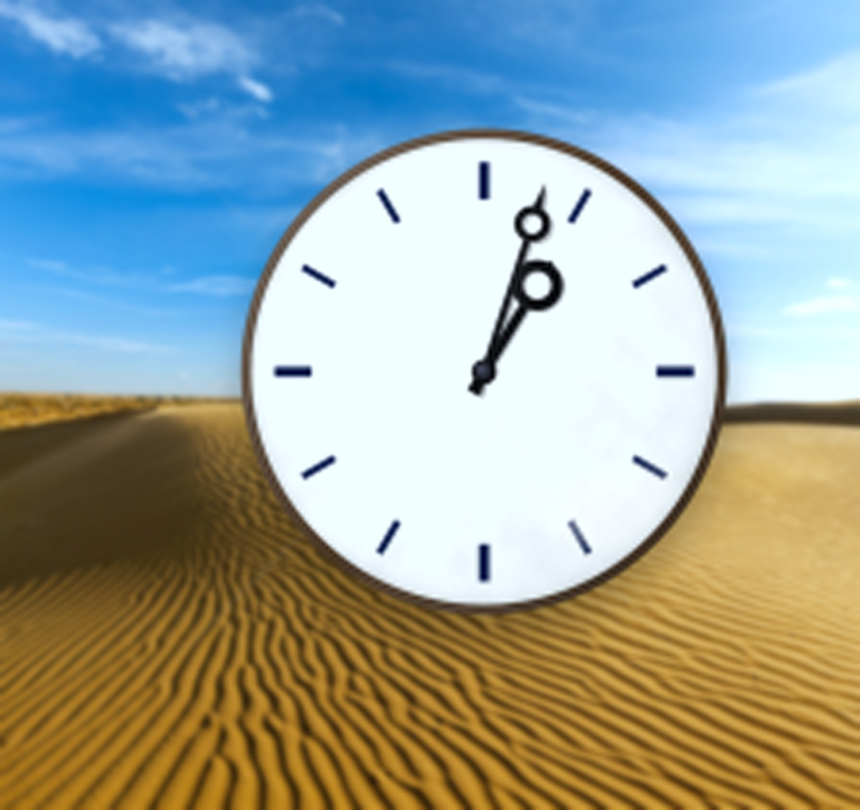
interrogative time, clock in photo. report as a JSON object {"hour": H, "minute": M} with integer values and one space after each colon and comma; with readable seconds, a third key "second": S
{"hour": 1, "minute": 3}
